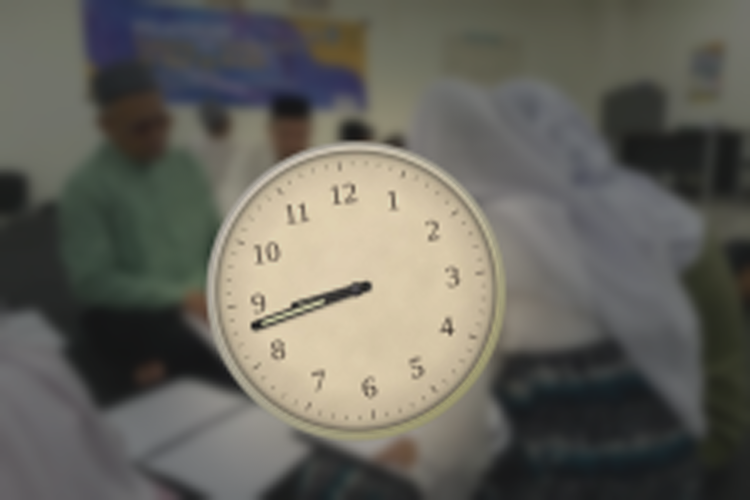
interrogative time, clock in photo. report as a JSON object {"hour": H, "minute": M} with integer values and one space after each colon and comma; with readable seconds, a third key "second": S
{"hour": 8, "minute": 43}
